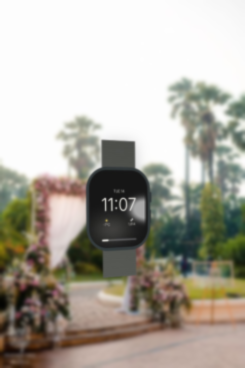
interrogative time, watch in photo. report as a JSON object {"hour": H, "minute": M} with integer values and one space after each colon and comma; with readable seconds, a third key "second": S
{"hour": 11, "minute": 7}
